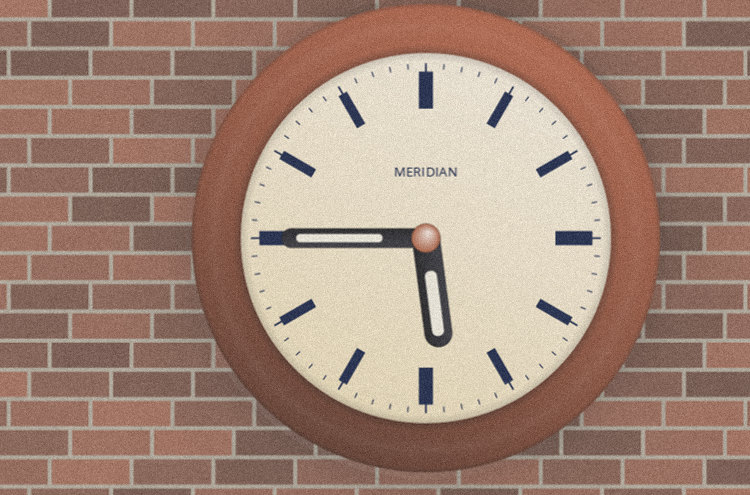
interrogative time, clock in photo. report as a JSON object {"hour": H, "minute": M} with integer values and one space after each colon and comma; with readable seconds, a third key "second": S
{"hour": 5, "minute": 45}
